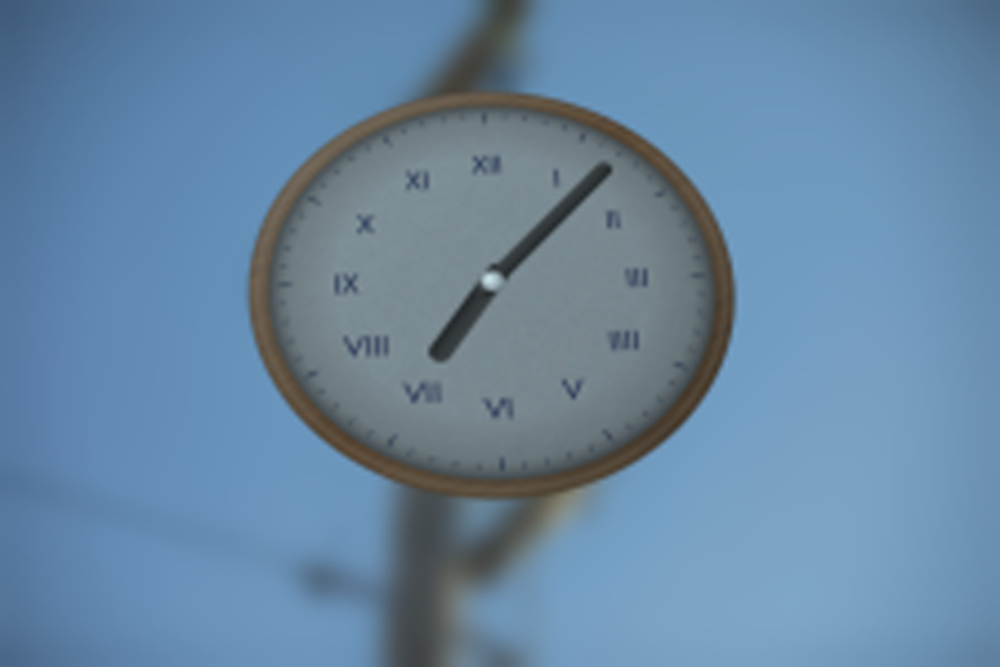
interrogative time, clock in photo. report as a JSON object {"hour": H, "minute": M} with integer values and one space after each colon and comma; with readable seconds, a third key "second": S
{"hour": 7, "minute": 7}
